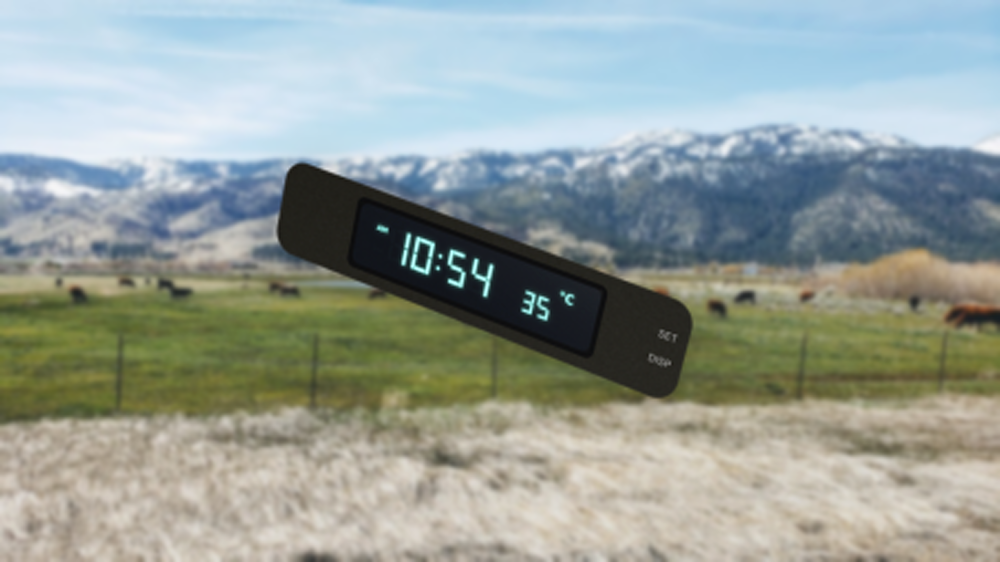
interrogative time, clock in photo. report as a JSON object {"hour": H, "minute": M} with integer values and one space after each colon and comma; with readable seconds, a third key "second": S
{"hour": 10, "minute": 54}
